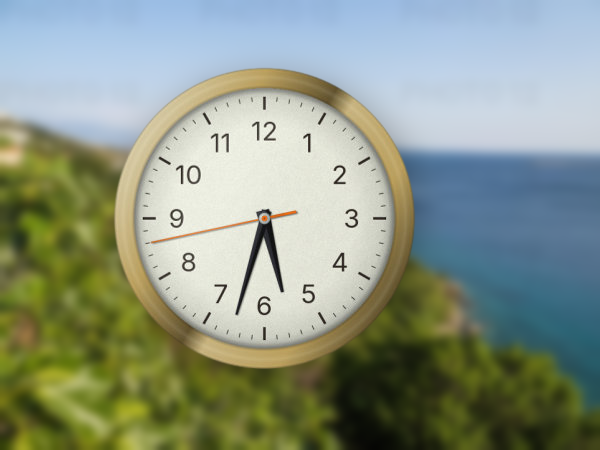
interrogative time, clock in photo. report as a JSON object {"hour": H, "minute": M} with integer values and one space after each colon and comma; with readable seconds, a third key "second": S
{"hour": 5, "minute": 32, "second": 43}
